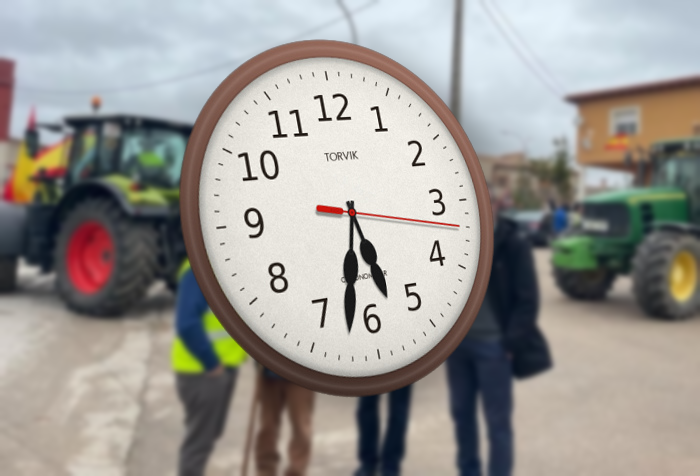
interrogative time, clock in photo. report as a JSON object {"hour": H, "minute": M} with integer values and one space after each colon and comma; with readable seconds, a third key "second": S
{"hour": 5, "minute": 32, "second": 17}
